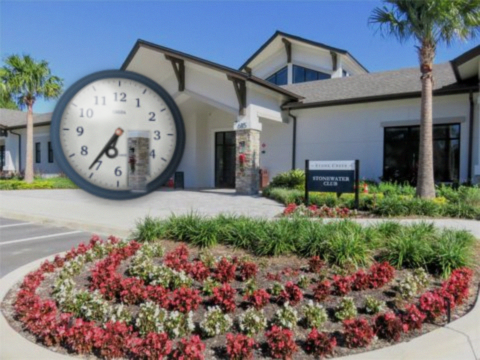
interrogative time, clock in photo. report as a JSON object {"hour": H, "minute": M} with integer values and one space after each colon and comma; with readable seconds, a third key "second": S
{"hour": 6, "minute": 36}
